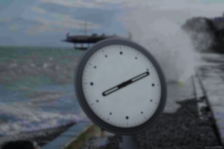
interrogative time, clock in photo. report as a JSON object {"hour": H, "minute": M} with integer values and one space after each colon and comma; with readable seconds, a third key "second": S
{"hour": 8, "minute": 11}
